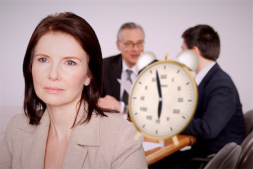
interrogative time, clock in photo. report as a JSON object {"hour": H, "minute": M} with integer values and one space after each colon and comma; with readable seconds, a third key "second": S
{"hour": 5, "minute": 57}
